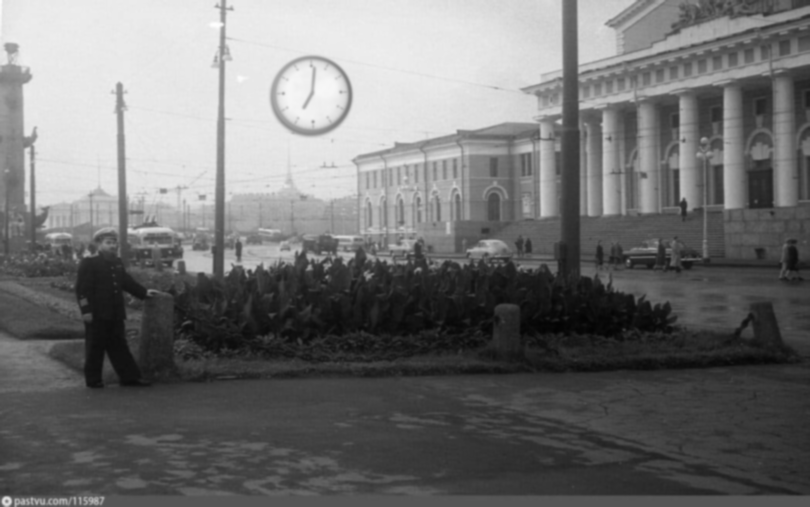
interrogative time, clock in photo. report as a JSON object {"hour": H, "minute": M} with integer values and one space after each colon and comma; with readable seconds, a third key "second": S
{"hour": 7, "minute": 1}
